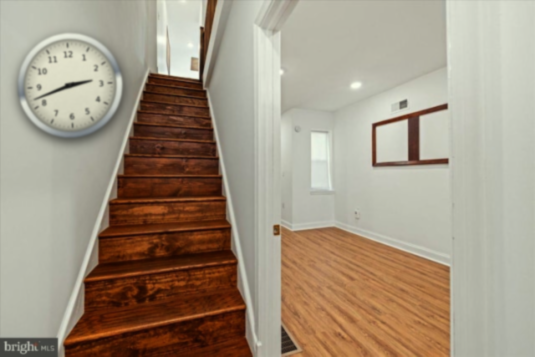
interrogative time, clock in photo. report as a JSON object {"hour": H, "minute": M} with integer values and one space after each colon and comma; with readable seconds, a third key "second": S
{"hour": 2, "minute": 42}
